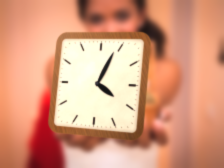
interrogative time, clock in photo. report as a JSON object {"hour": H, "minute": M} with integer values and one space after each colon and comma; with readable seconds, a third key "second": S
{"hour": 4, "minute": 4}
